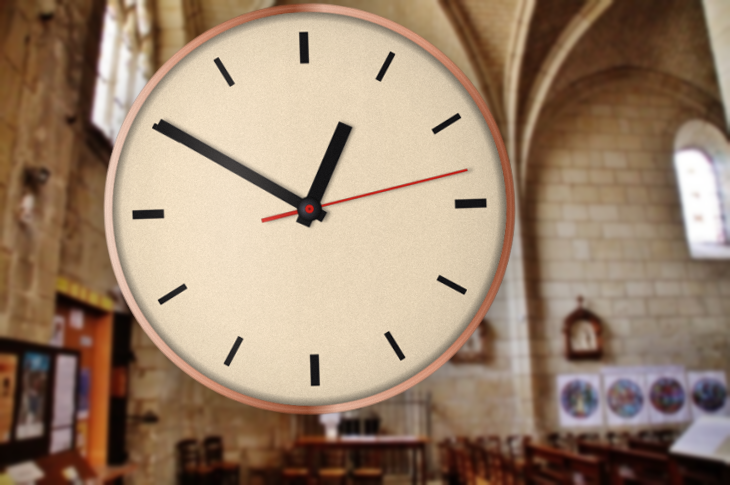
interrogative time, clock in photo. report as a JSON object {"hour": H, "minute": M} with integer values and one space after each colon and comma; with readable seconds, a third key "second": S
{"hour": 12, "minute": 50, "second": 13}
